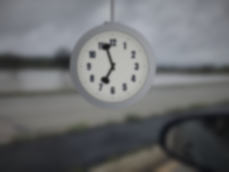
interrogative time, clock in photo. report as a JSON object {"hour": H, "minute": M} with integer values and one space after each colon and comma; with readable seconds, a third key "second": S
{"hour": 6, "minute": 57}
